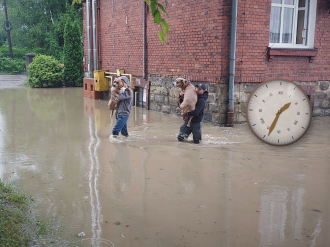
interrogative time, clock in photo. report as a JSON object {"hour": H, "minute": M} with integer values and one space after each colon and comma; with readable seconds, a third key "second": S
{"hour": 1, "minute": 34}
